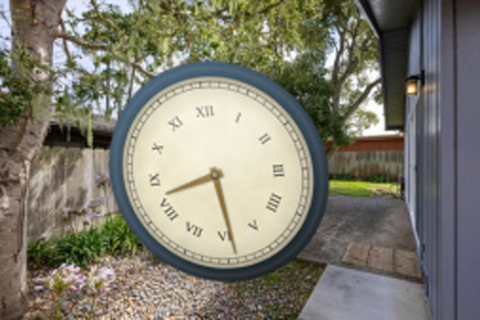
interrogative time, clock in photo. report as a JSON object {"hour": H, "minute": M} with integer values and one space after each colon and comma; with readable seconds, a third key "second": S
{"hour": 8, "minute": 29}
